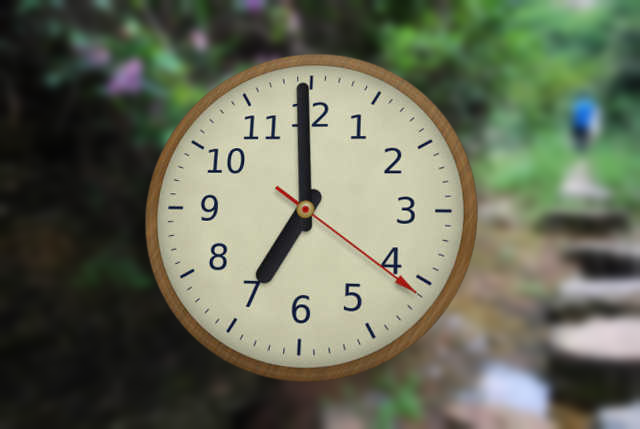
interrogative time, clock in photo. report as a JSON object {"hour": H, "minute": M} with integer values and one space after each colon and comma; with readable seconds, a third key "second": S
{"hour": 6, "minute": 59, "second": 21}
